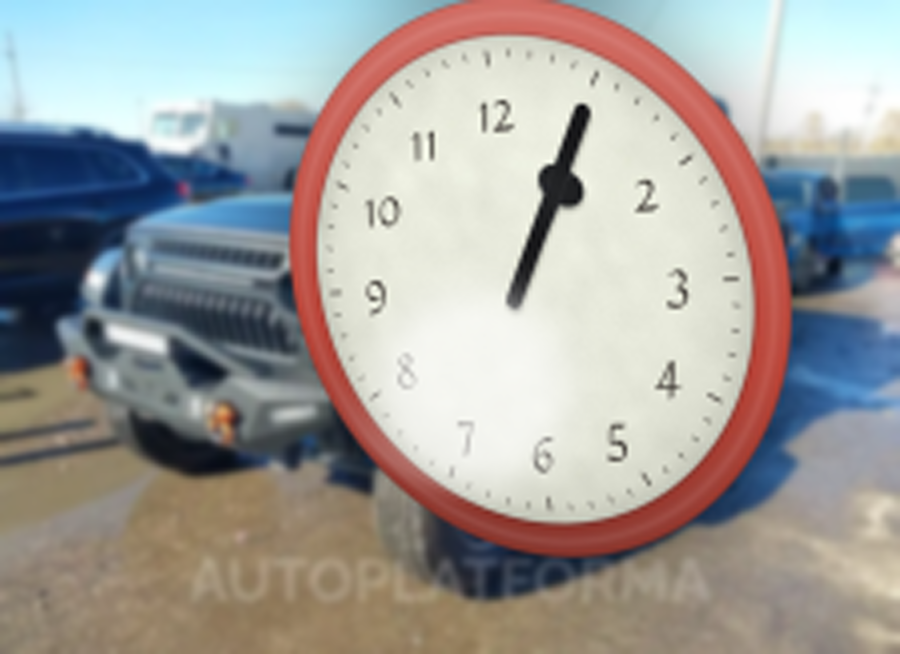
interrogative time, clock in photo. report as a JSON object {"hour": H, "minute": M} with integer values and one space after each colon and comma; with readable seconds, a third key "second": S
{"hour": 1, "minute": 5}
